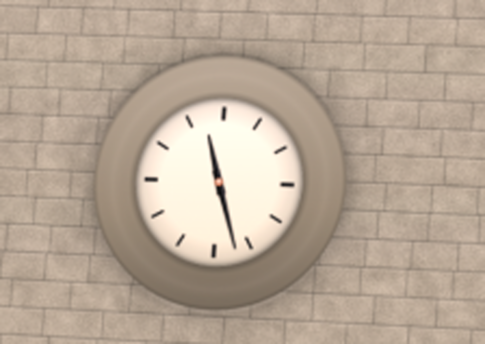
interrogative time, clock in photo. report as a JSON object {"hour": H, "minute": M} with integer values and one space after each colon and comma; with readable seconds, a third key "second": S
{"hour": 11, "minute": 27}
